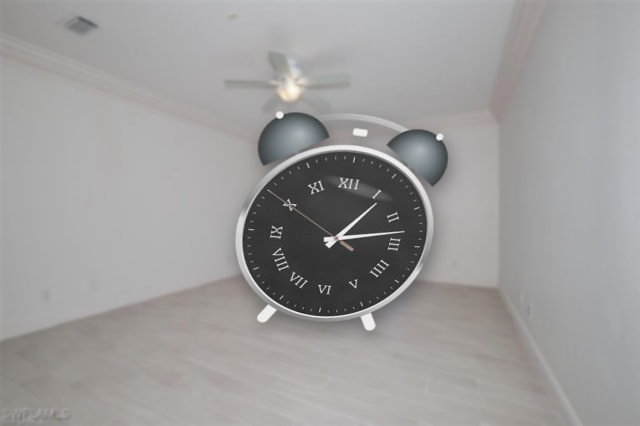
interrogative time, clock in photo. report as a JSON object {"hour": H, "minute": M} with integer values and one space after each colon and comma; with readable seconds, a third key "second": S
{"hour": 1, "minute": 12, "second": 50}
